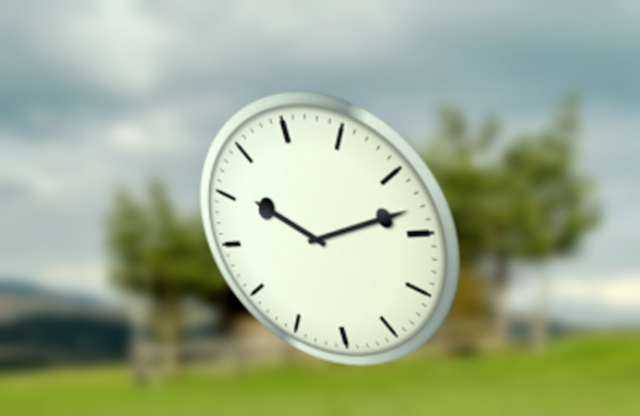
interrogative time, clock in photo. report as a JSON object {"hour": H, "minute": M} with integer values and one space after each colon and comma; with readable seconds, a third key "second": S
{"hour": 10, "minute": 13}
